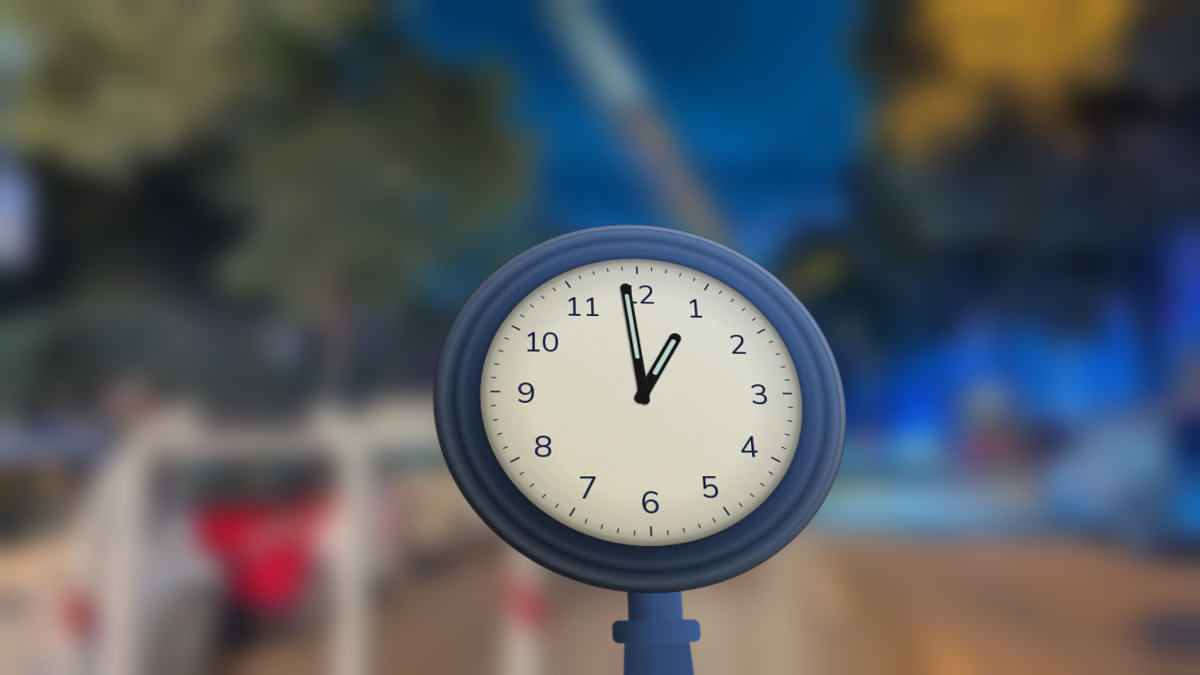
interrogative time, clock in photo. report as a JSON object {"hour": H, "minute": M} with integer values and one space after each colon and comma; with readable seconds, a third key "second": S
{"hour": 12, "minute": 59}
